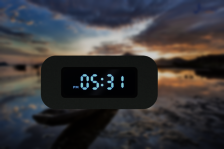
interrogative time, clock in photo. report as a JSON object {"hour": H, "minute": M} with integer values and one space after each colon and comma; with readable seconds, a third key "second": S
{"hour": 5, "minute": 31}
